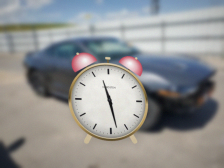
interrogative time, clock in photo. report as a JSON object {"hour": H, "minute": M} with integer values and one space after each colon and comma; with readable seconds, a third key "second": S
{"hour": 11, "minute": 28}
